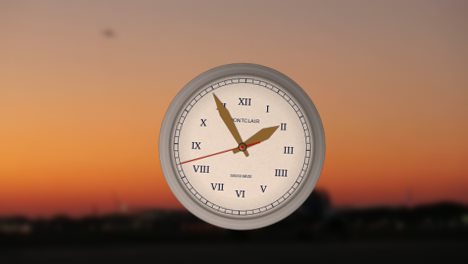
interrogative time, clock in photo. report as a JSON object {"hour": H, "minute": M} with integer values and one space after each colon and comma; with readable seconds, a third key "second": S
{"hour": 1, "minute": 54, "second": 42}
